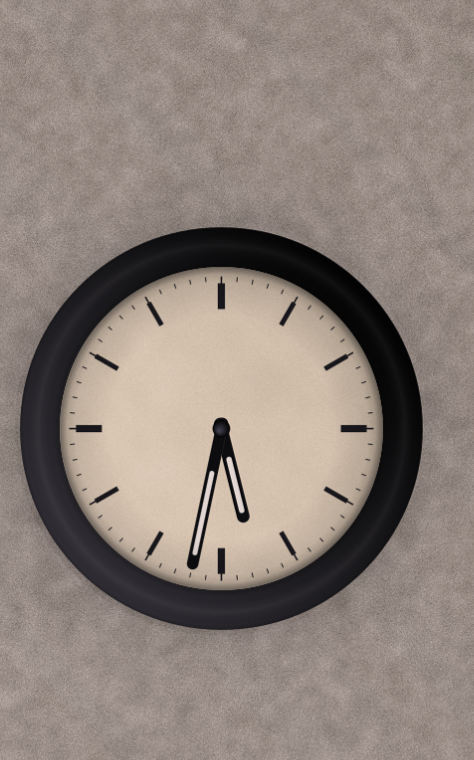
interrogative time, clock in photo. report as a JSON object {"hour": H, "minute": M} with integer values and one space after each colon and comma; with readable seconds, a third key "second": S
{"hour": 5, "minute": 32}
